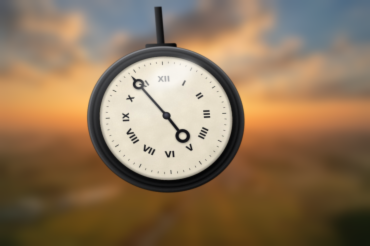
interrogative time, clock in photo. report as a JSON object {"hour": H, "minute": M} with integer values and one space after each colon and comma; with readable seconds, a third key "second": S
{"hour": 4, "minute": 54}
